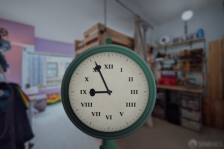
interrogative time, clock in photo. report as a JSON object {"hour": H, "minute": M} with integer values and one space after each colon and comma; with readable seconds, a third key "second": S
{"hour": 8, "minute": 56}
